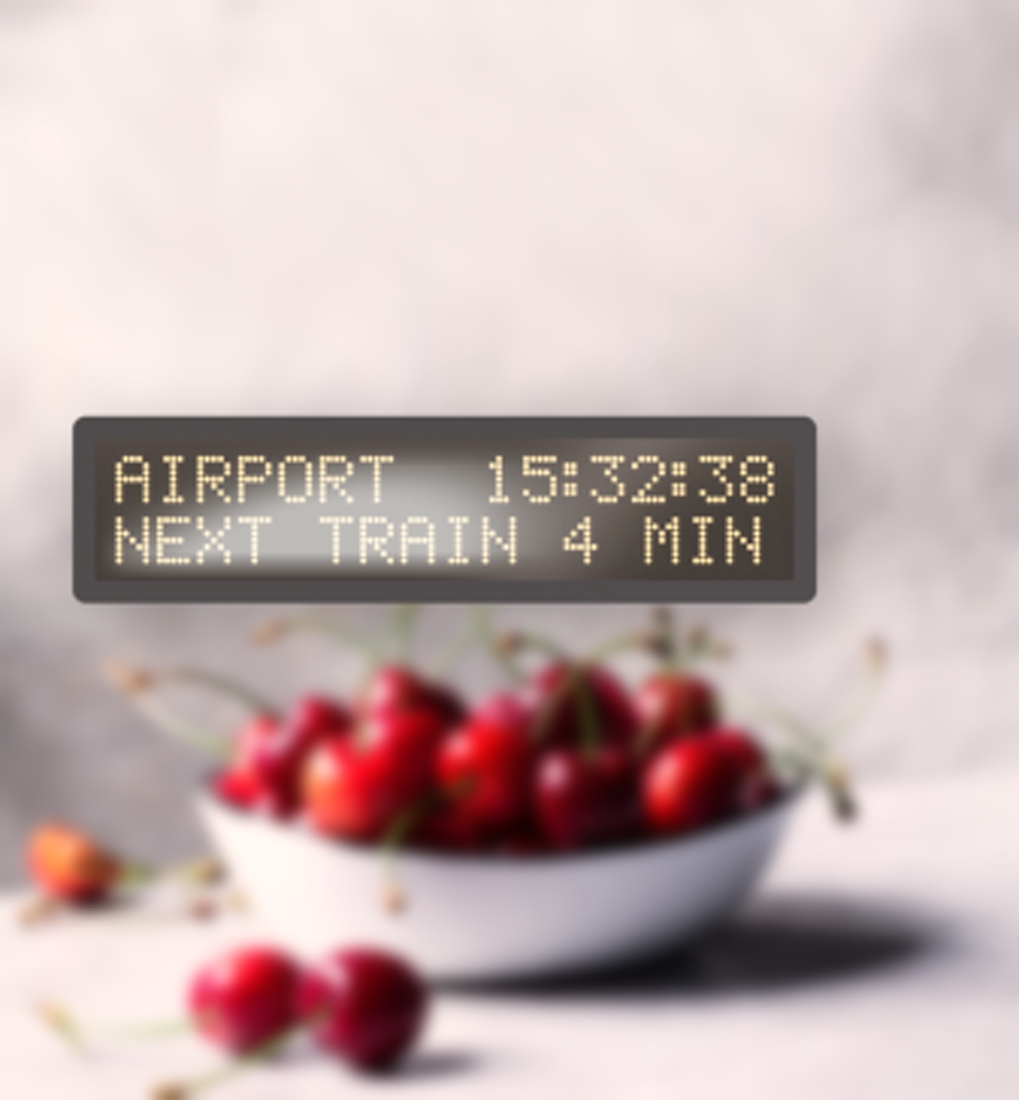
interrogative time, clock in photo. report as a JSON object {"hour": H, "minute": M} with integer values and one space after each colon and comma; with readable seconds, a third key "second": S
{"hour": 15, "minute": 32, "second": 38}
